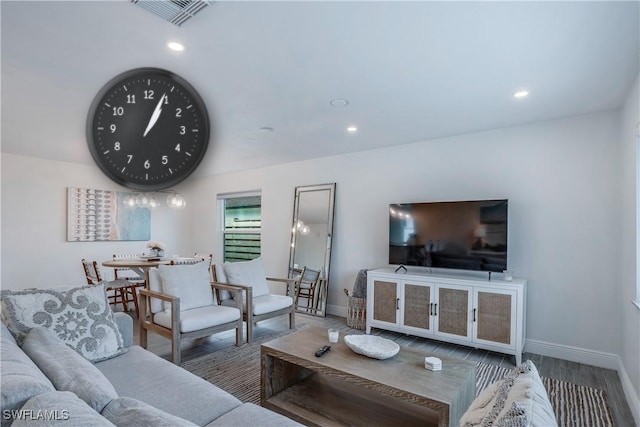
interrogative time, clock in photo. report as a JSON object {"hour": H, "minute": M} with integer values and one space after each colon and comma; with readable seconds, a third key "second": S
{"hour": 1, "minute": 4}
